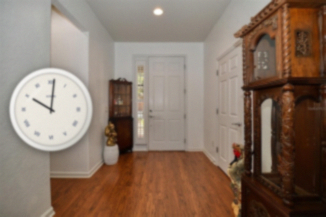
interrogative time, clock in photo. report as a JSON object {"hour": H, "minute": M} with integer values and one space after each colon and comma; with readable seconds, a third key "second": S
{"hour": 10, "minute": 1}
